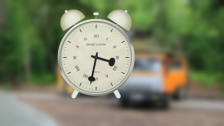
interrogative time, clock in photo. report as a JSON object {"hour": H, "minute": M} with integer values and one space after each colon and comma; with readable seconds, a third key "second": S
{"hour": 3, "minute": 32}
